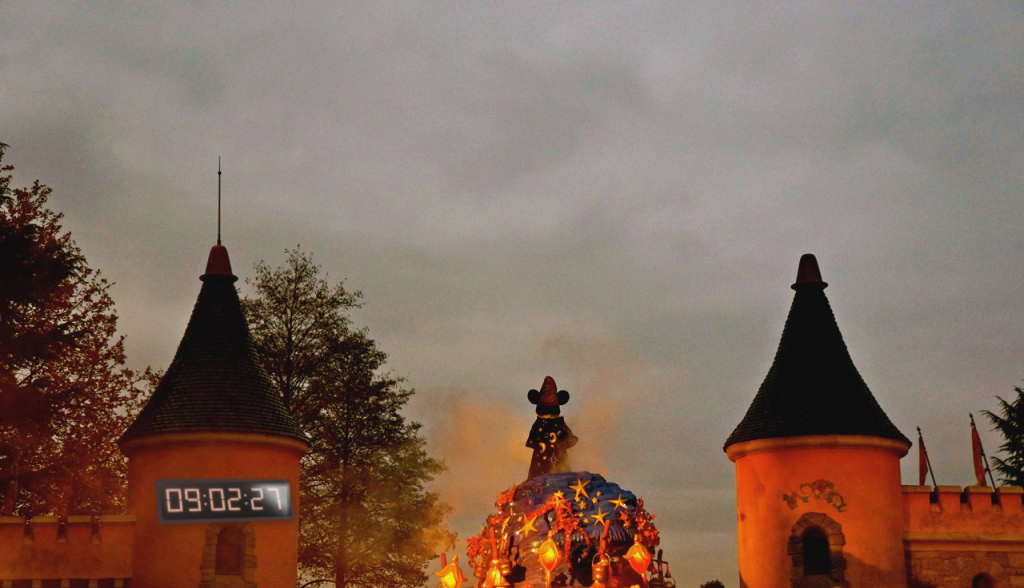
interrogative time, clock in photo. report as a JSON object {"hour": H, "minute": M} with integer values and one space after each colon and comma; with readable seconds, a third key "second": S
{"hour": 9, "minute": 2, "second": 27}
